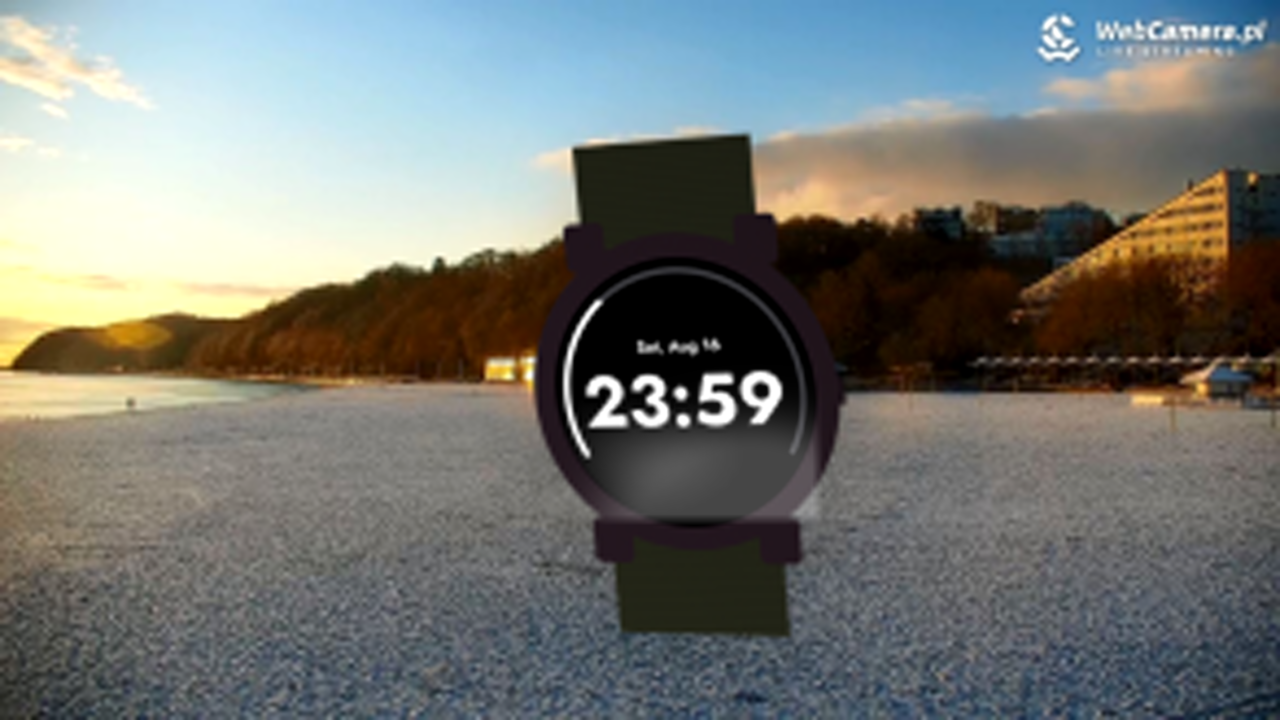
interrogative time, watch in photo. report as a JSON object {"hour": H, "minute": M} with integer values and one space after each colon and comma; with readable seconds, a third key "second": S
{"hour": 23, "minute": 59}
